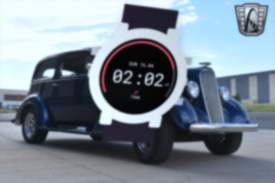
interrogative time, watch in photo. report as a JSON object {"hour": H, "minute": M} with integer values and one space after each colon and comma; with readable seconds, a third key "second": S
{"hour": 2, "minute": 2}
